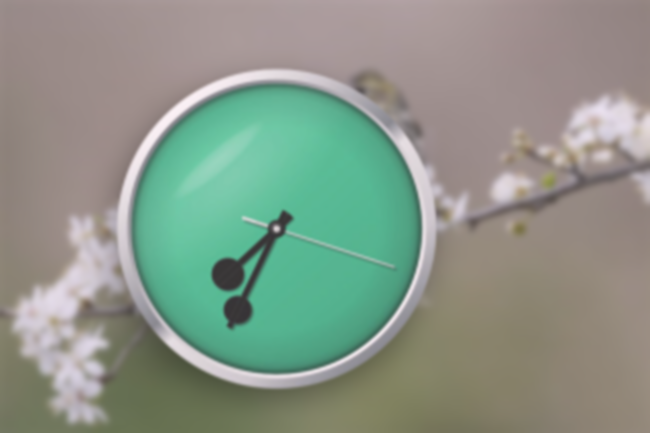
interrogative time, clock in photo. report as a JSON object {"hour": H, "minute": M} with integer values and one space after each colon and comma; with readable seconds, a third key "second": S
{"hour": 7, "minute": 34, "second": 18}
